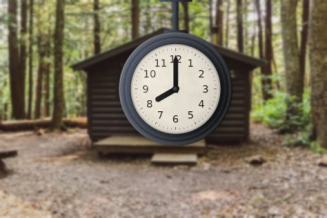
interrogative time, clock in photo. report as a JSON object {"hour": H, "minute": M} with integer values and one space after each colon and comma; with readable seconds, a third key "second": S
{"hour": 8, "minute": 0}
